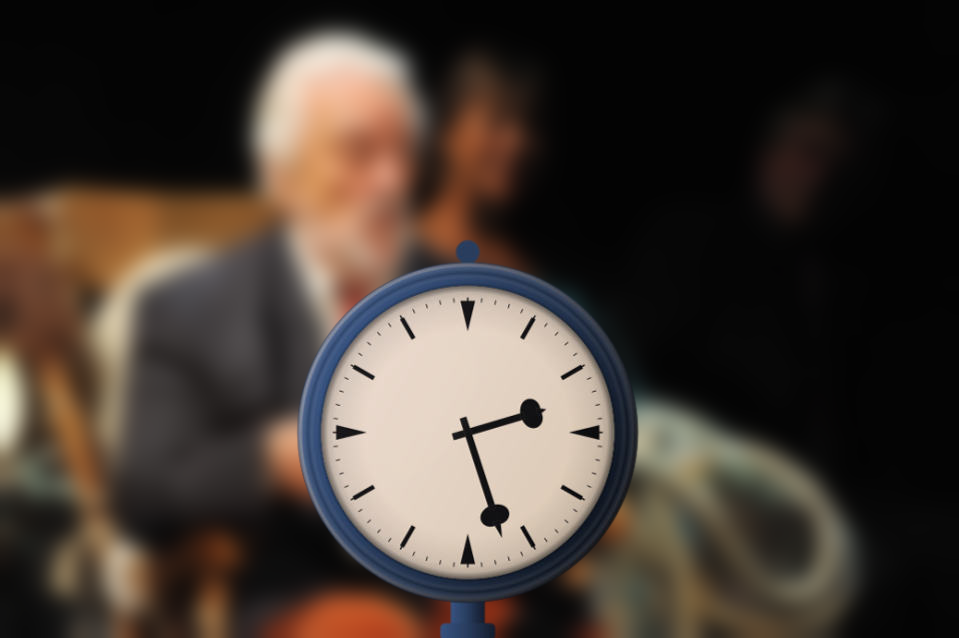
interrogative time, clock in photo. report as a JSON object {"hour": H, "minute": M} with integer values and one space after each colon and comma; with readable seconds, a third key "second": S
{"hour": 2, "minute": 27}
